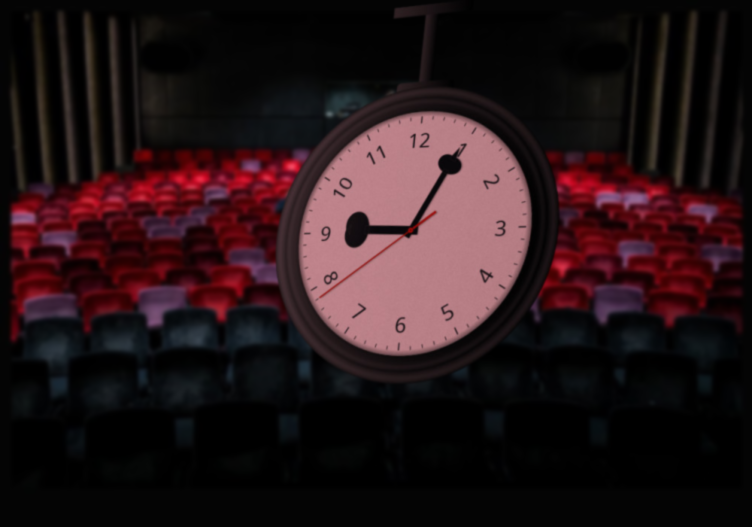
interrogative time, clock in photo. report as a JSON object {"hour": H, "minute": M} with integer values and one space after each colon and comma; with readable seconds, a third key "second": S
{"hour": 9, "minute": 4, "second": 39}
